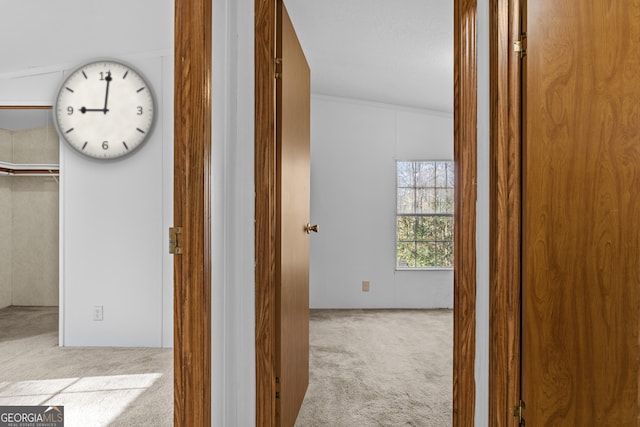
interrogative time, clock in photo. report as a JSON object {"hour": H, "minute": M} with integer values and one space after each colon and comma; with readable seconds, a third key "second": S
{"hour": 9, "minute": 1}
